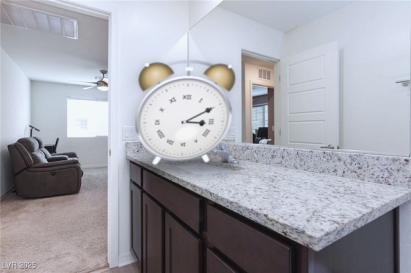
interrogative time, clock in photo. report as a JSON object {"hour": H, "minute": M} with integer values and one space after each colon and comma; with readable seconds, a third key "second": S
{"hour": 3, "minute": 10}
